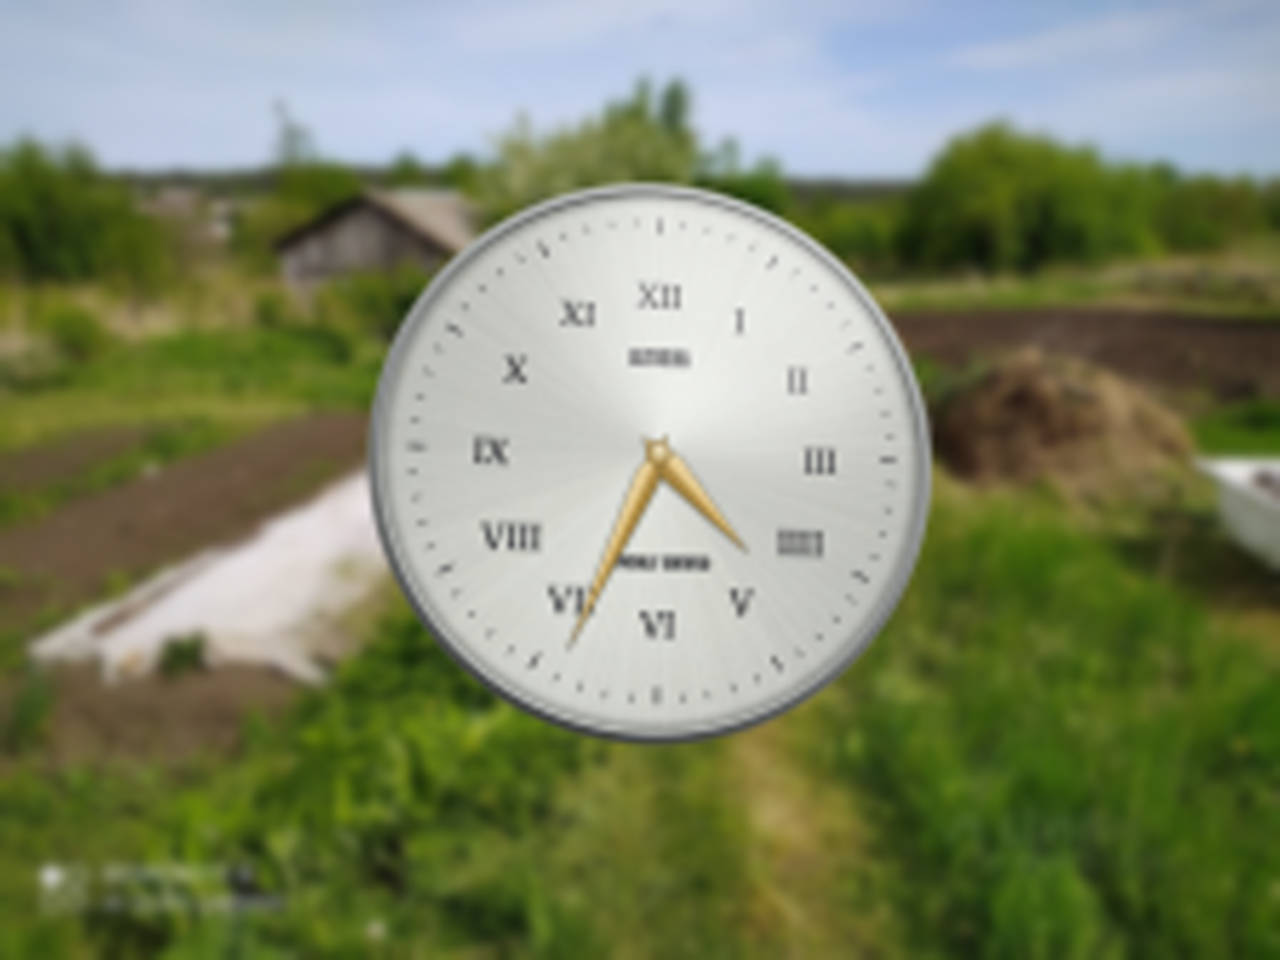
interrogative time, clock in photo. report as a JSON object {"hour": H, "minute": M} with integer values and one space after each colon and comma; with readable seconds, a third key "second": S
{"hour": 4, "minute": 34}
